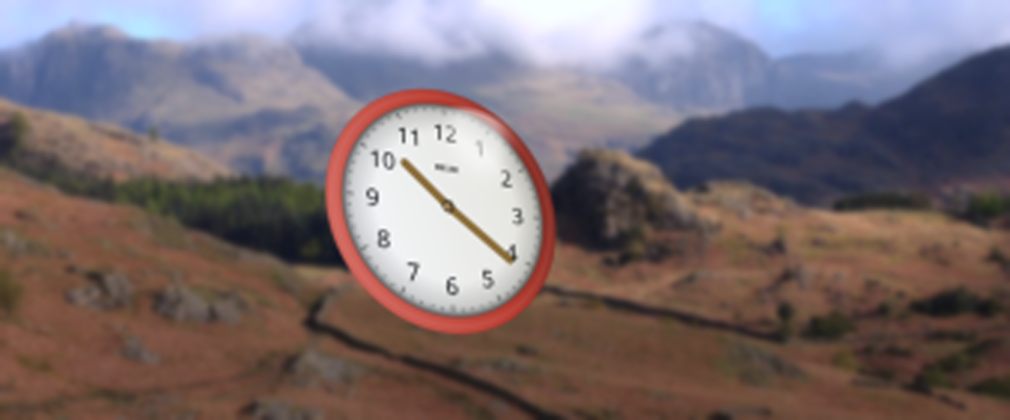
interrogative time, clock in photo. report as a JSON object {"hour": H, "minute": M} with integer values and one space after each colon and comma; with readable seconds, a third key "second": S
{"hour": 10, "minute": 21}
